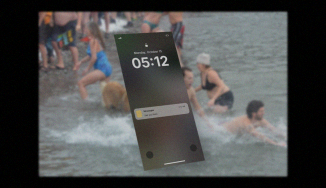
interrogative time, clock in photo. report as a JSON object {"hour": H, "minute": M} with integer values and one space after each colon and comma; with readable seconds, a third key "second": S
{"hour": 5, "minute": 12}
